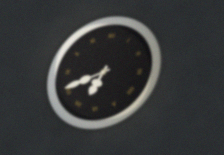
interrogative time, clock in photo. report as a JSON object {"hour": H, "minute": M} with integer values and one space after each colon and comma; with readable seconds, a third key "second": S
{"hour": 6, "minute": 41}
